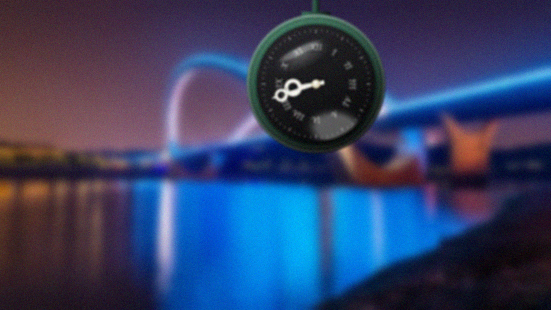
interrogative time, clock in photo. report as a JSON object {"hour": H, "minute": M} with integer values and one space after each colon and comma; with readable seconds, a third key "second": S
{"hour": 8, "minute": 42}
